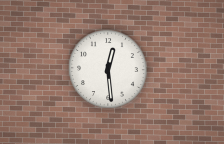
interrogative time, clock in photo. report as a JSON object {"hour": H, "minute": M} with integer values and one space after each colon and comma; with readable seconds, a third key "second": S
{"hour": 12, "minute": 29}
